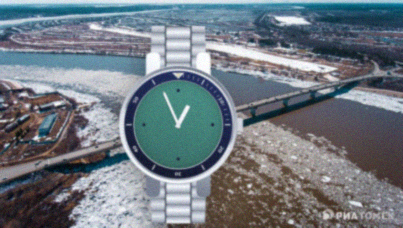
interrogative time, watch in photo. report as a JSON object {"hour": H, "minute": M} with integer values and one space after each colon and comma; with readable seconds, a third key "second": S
{"hour": 12, "minute": 56}
